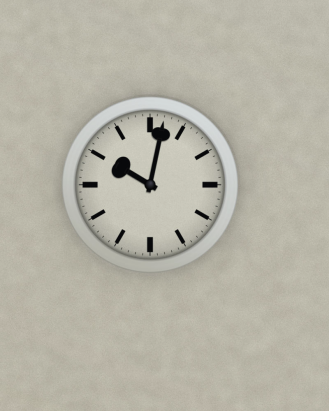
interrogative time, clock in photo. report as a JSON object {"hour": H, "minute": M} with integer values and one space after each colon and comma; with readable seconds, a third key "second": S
{"hour": 10, "minute": 2}
